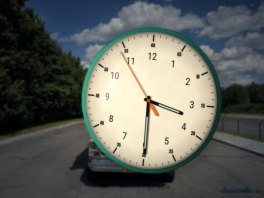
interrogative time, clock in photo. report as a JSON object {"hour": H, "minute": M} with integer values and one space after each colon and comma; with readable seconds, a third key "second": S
{"hour": 3, "minute": 29, "second": 54}
